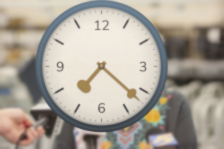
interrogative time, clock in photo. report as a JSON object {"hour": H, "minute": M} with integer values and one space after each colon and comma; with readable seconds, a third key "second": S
{"hour": 7, "minute": 22}
